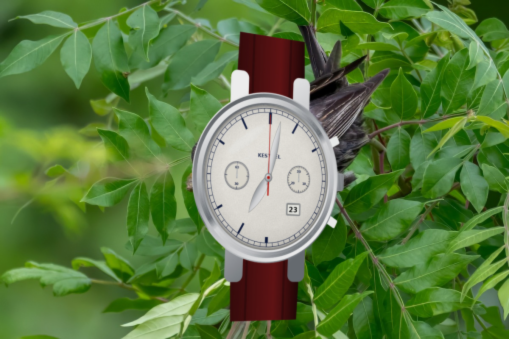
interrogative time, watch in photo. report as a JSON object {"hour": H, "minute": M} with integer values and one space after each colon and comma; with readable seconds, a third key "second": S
{"hour": 7, "minute": 2}
